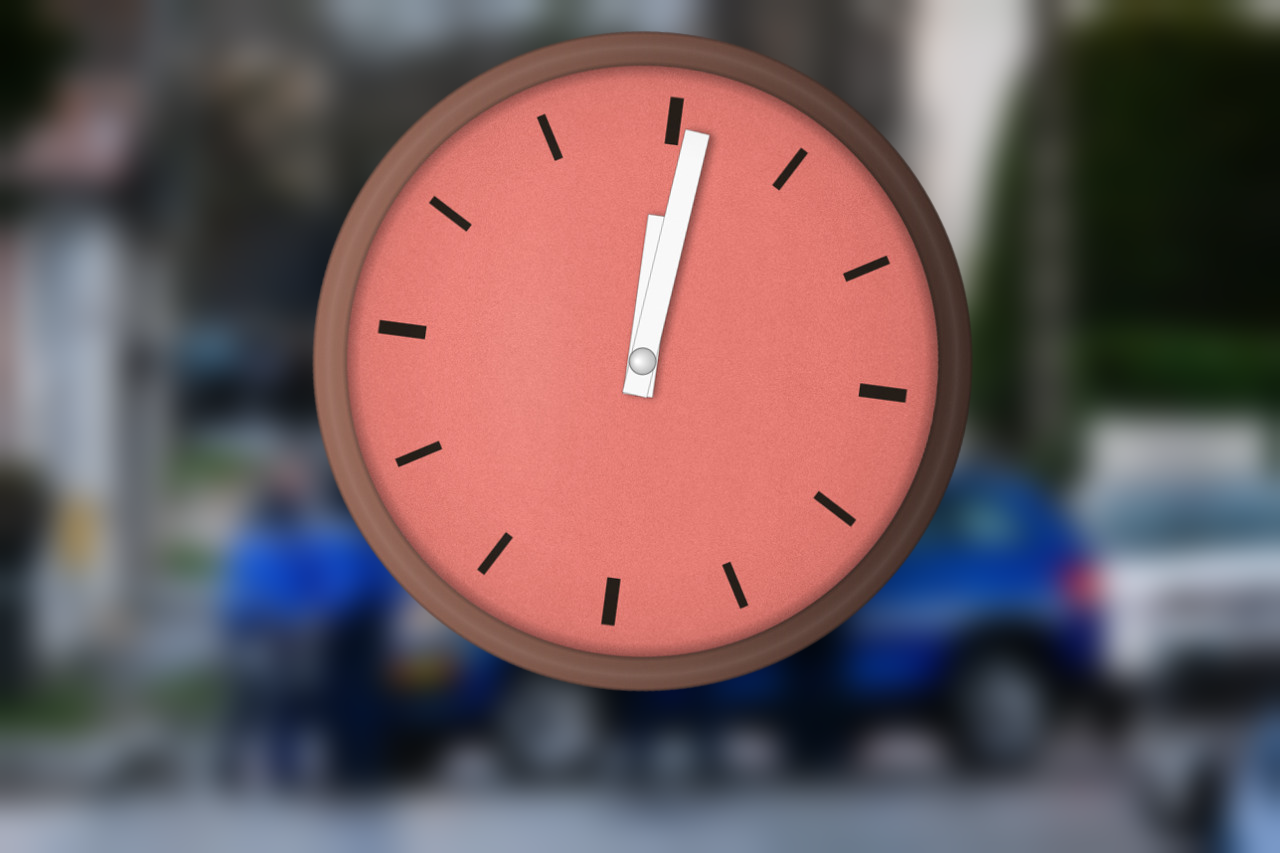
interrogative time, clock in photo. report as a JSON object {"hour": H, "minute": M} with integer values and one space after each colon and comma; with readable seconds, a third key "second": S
{"hour": 12, "minute": 1}
